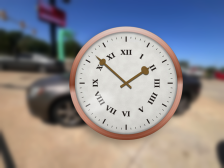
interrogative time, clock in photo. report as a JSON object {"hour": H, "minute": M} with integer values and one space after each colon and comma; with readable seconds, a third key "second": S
{"hour": 1, "minute": 52}
